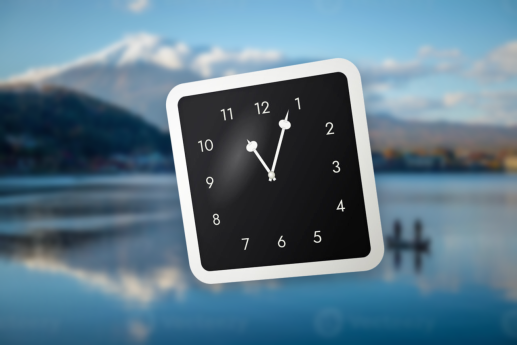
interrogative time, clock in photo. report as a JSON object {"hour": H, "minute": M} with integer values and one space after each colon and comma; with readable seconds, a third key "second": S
{"hour": 11, "minute": 4}
